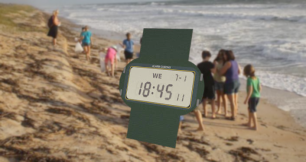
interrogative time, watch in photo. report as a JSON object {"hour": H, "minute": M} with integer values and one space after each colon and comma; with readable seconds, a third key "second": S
{"hour": 18, "minute": 45, "second": 11}
